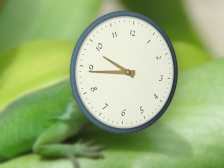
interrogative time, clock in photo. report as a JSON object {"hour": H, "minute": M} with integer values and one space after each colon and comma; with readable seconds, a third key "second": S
{"hour": 9, "minute": 44}
